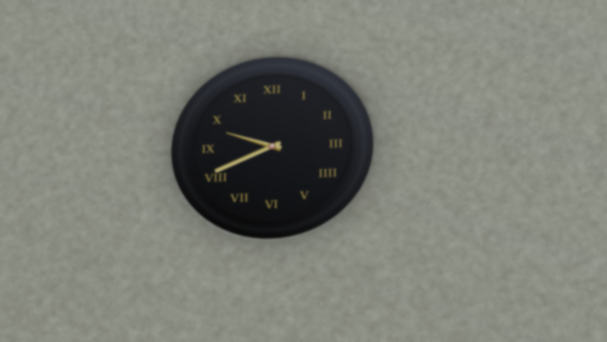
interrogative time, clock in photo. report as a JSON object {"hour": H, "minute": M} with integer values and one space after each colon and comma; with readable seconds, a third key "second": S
{"hour": 9, "minute": 41}
